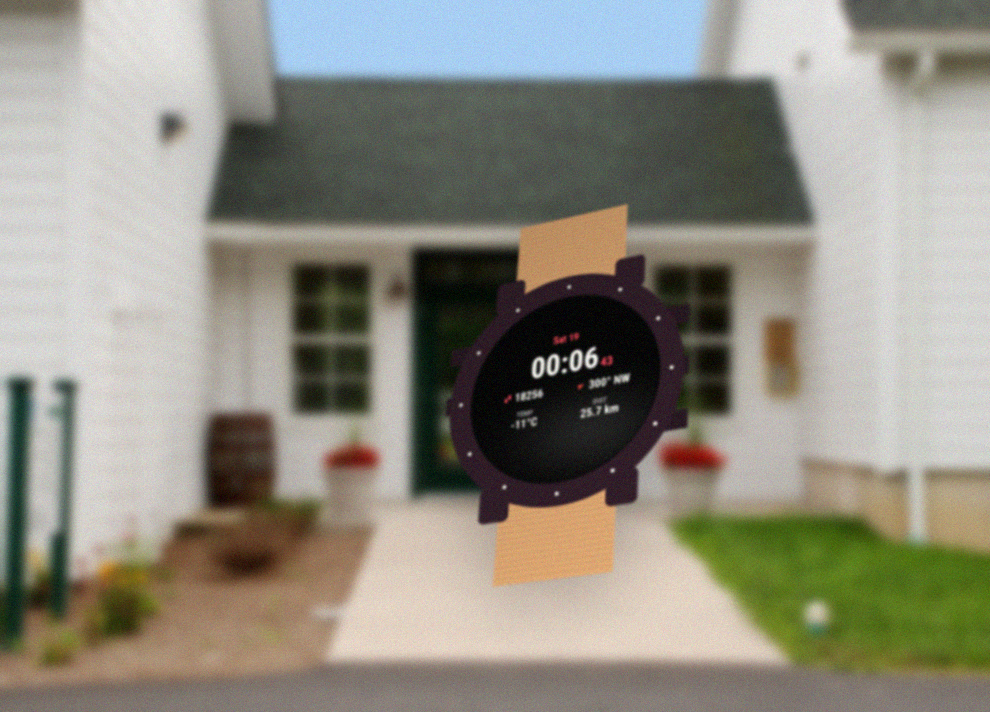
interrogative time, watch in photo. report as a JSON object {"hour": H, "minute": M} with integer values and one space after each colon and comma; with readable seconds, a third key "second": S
{"hour": 0, "minute": 6}
